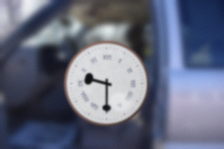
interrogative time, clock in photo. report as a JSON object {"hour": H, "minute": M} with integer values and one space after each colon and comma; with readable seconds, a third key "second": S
{"hour": 9, "minute": 30}
